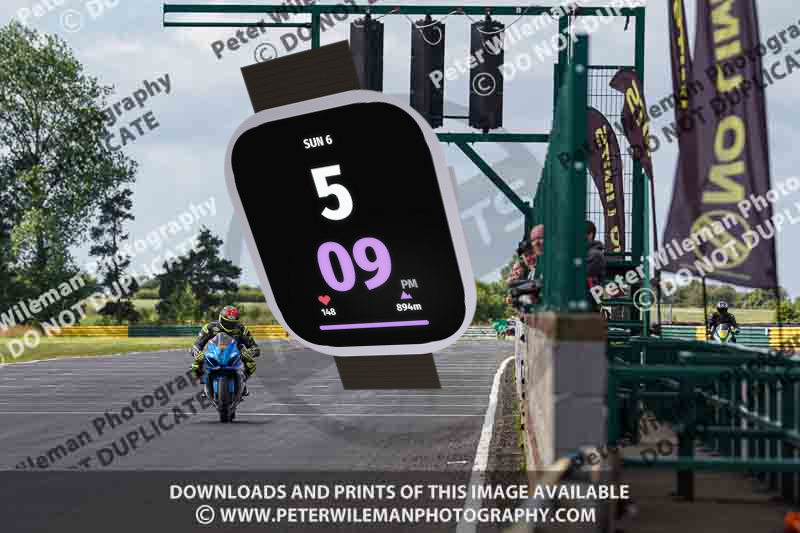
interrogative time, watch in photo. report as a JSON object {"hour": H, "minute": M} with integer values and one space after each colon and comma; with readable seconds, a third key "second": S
{"hour": 5, "minute": 9}
